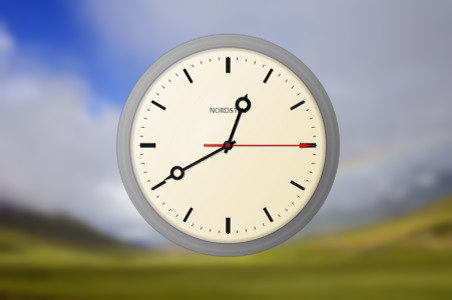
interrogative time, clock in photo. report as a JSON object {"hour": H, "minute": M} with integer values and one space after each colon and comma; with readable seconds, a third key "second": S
{"hour": 12, "minute": 40, "second": 15}
